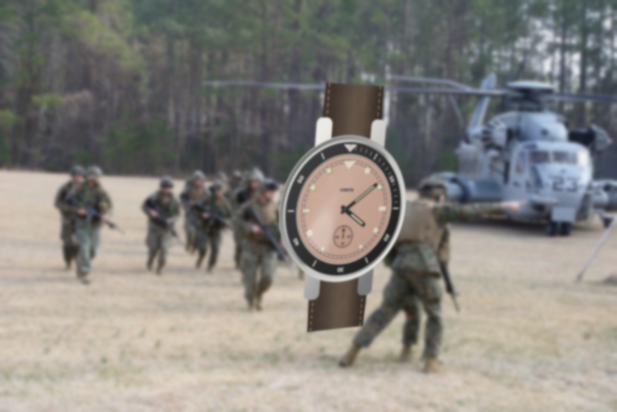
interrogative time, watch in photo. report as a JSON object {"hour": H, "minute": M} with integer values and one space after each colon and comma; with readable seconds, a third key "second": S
{"hour": 4, "minute": 9}
